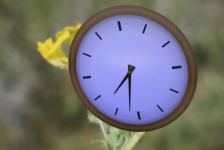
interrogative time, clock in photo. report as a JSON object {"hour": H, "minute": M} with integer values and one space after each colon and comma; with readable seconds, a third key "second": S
{"hour": 7, "minute": 32}
